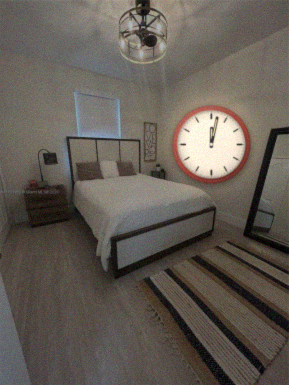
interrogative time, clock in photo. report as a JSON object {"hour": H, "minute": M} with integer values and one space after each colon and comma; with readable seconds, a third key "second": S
{"hour": 12, "minute": 2}
